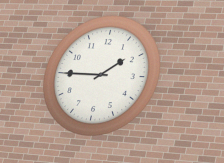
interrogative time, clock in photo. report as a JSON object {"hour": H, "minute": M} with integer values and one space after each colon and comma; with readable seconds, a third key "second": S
{"hour": 1, "minute": 45}
